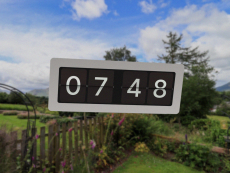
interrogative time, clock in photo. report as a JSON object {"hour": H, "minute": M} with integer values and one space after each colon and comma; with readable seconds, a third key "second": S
{"hour": 7, "minute": 48}
